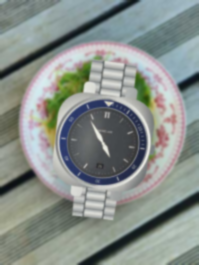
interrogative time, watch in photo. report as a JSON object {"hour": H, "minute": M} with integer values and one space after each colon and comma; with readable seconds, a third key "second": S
{"hour": 4, "minute": 54}
